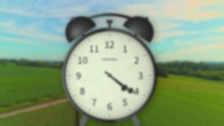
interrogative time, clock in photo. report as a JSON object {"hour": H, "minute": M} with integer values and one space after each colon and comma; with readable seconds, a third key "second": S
{"hour": 4, "minute": 21}
